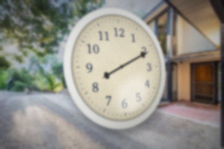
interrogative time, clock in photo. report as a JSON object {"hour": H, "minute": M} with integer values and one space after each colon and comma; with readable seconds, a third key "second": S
{"hour": 8, "minute": 11}
